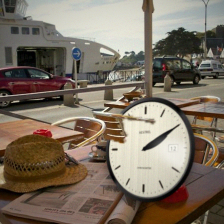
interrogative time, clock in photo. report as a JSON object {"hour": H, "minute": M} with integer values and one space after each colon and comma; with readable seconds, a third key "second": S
{"hour": 2, "minute": 10}
